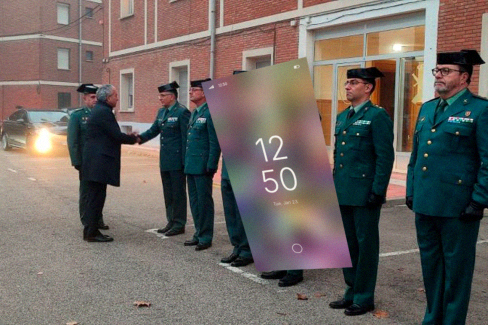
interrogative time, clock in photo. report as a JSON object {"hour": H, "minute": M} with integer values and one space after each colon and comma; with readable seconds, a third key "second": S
{"hour": 12, "minute": 50}
